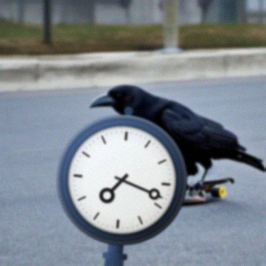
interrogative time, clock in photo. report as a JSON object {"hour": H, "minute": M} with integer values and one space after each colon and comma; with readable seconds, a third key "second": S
{"hour": 7, "minute": 18}
